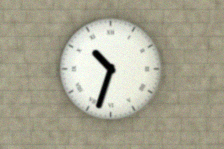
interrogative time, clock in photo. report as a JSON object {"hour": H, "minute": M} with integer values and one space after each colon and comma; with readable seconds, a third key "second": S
{"hour": 10, "minute": 33}
